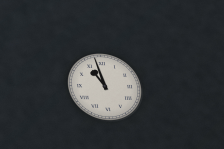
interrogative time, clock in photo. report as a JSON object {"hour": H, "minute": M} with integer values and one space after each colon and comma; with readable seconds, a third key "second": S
{"hour": 10, "minute": 58}
